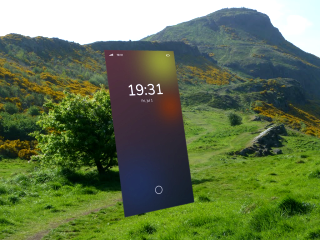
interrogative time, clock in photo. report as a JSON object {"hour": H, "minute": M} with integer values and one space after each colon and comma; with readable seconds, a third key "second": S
{"hour": 19, "minute": 31}
